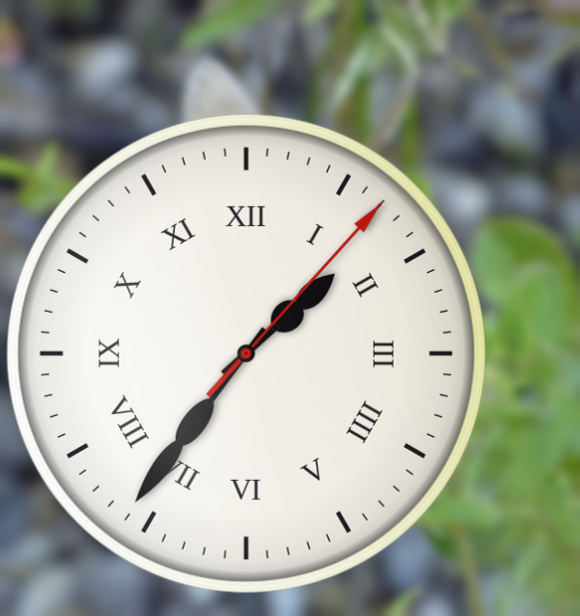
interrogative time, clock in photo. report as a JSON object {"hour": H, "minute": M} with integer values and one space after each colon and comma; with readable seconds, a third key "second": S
{"hour": 1, "minute": 36, "second": 7}
